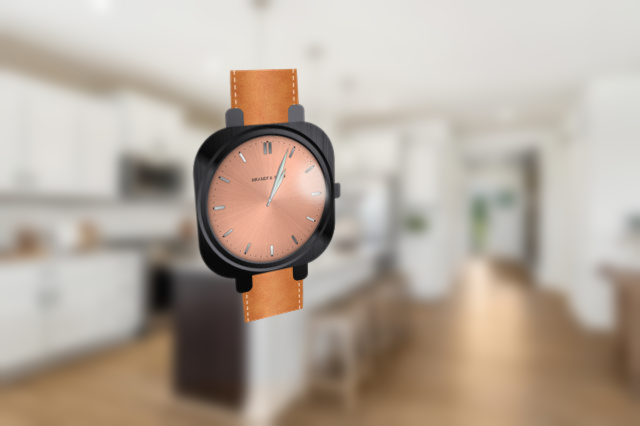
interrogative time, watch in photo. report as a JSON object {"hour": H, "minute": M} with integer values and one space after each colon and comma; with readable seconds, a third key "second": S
{"hour": 1, "minute": 4}
